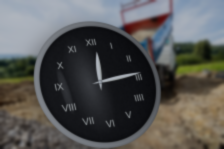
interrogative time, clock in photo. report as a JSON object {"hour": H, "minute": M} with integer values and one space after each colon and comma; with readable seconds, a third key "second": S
{"hour": 12, "minute": 14}
